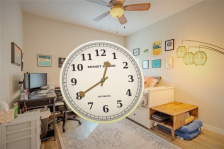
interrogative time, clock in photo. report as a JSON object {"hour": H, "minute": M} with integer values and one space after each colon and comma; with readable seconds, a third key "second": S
{"hour": 12, "minute": 40}
